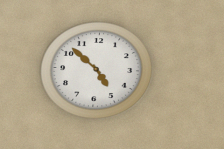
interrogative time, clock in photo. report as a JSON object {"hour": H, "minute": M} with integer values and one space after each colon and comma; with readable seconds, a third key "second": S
{"hour": 4, "minute": 52}
